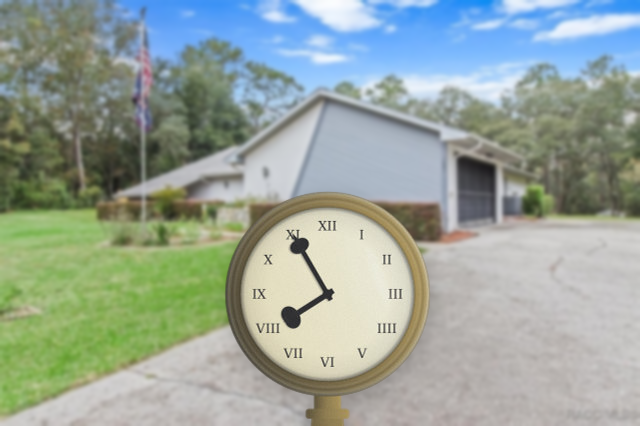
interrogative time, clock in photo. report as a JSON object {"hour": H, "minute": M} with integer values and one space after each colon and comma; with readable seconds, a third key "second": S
{"hour": 7, "minute": 55}
